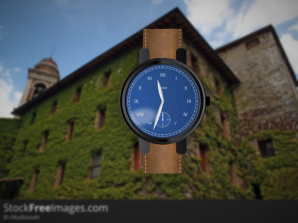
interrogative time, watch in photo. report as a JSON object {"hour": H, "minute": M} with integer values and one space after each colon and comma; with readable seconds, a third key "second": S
{"hour": 11, "minute": 33}
